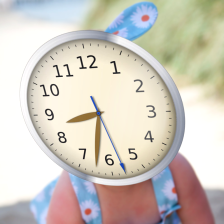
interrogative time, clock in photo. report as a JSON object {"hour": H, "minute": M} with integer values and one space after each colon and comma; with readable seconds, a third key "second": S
{"hour": 8, "minute": 32, "second": 28}
